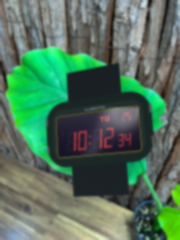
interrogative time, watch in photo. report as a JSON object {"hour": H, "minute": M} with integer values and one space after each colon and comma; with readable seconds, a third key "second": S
{"hour": 10, "minute": 12, "second": 34}
